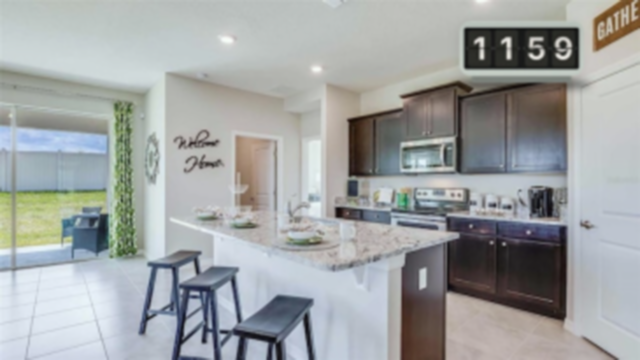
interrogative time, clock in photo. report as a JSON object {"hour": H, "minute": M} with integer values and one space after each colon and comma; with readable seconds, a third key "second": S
{"hour": 11, "minute": 59}
